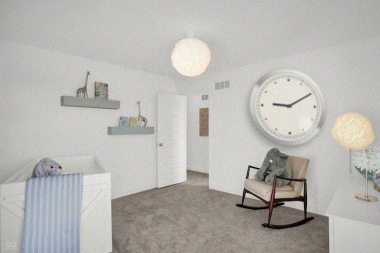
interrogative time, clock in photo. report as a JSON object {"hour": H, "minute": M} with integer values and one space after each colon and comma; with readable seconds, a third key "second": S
{"hour": 9, "minute": 10}
